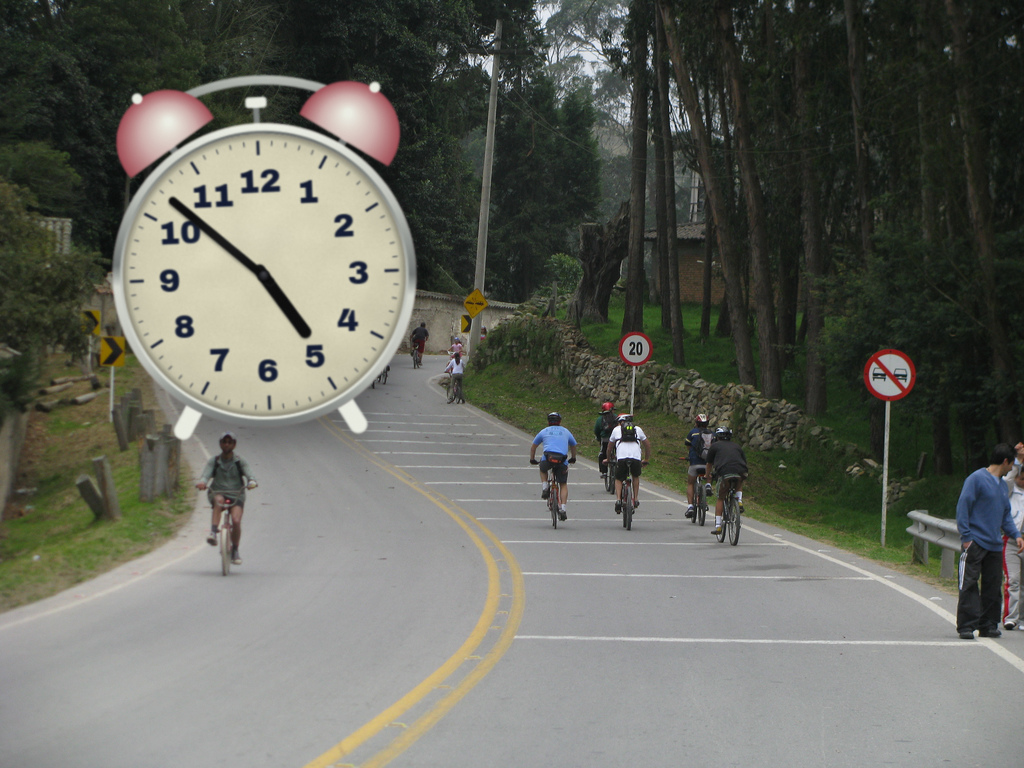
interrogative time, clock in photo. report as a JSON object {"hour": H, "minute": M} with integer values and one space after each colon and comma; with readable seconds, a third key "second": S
{"hour": 4, "minute": 52}
